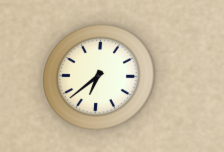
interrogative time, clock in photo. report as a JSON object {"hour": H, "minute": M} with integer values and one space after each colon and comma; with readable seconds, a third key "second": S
{"hour": 6, "minute": 38}
